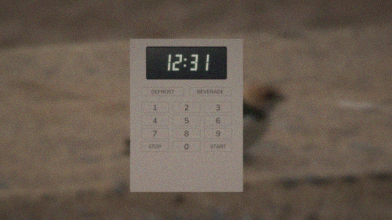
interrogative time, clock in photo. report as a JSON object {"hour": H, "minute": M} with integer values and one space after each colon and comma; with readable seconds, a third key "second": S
{"hour": 12, "minute": 31}
